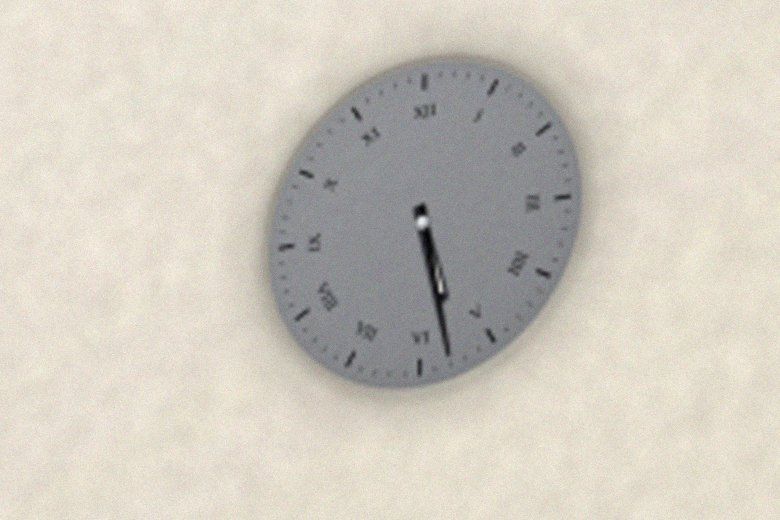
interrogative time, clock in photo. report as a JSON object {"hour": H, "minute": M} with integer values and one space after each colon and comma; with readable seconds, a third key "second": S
{"hour": 5, "minute": 28}
